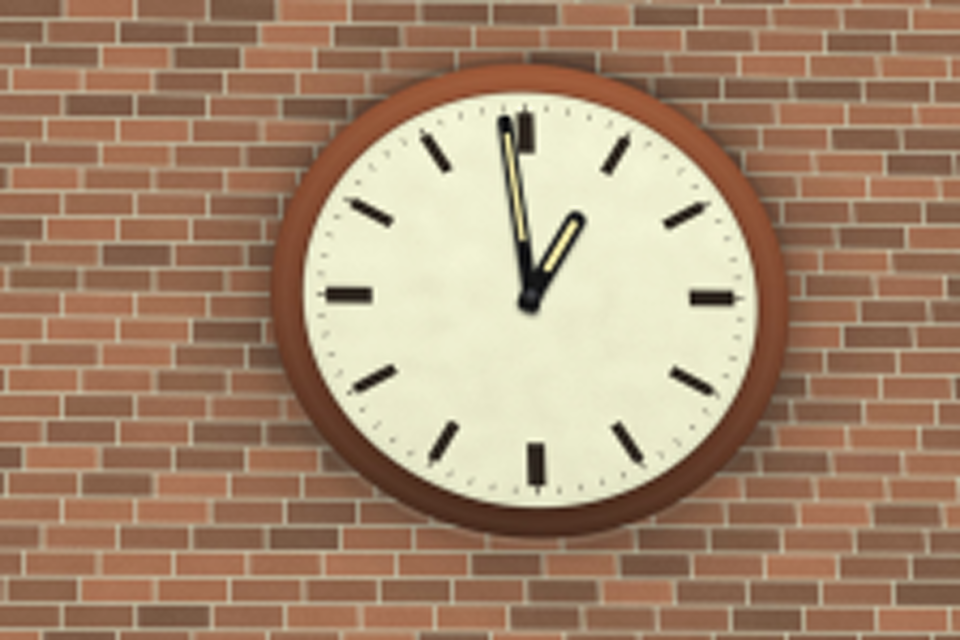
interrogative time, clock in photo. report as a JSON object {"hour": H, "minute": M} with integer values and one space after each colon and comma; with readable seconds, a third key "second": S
{"hour": 12, "minute": 59}
